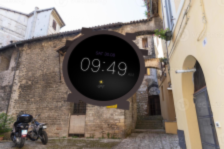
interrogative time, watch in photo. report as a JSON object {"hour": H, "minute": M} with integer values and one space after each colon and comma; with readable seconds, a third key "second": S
{"hour": 9, "minute": 49}
